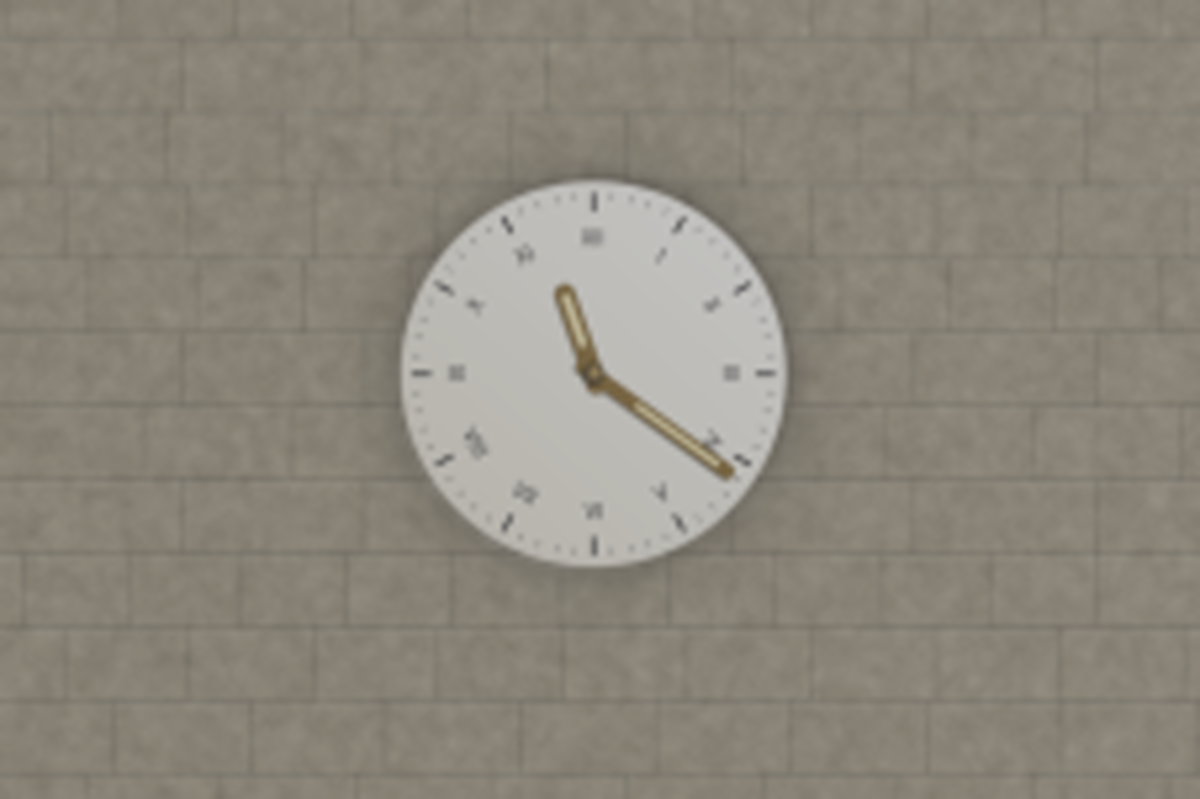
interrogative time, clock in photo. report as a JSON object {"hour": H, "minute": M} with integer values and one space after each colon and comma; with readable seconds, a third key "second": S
{"hour": 11, "minute": 21}
